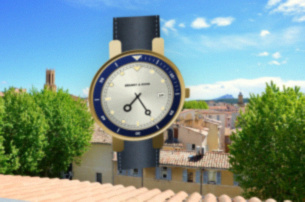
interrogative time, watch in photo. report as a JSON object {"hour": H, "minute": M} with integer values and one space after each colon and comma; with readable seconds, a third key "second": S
{"hour": 7, "minute": 25}
